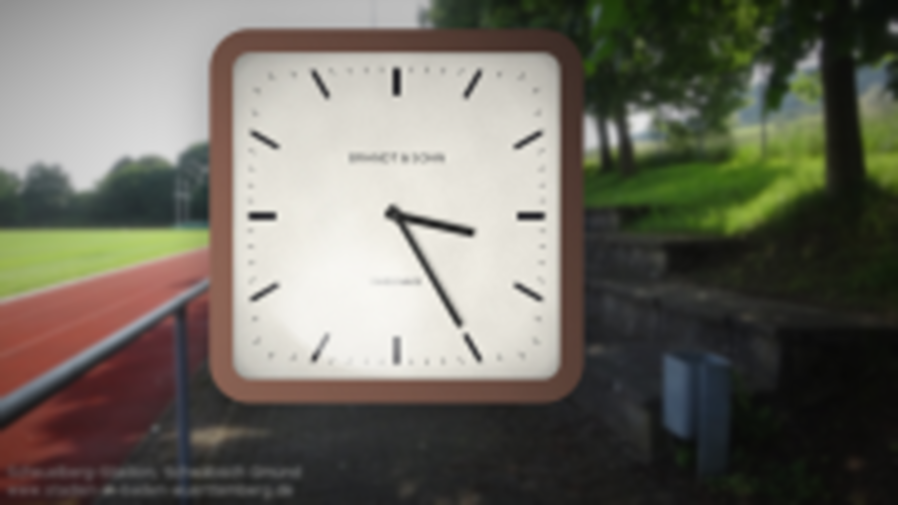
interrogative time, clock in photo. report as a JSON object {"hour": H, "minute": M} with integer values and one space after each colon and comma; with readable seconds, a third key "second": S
{"hour": 3, "minute": 25}
